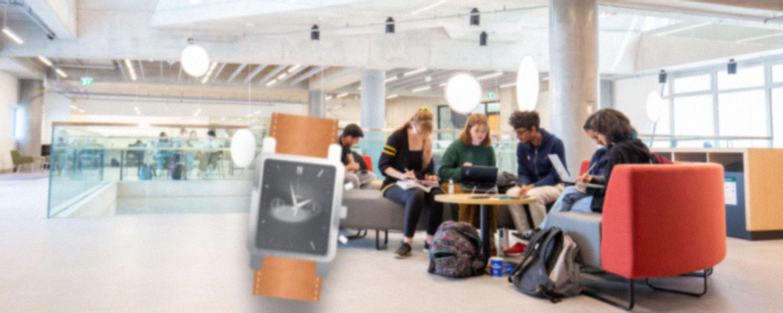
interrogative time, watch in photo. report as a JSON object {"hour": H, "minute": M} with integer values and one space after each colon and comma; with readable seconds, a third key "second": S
{"hour": 1, "minute": 57}
